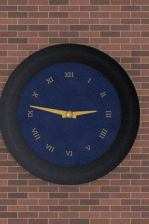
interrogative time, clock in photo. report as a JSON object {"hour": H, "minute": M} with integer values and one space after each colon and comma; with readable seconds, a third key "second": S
{"hour": 2, "minute": 47}
